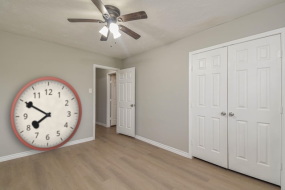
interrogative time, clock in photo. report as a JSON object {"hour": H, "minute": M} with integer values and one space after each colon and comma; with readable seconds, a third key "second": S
{"hour": 7, "minute": 50}
